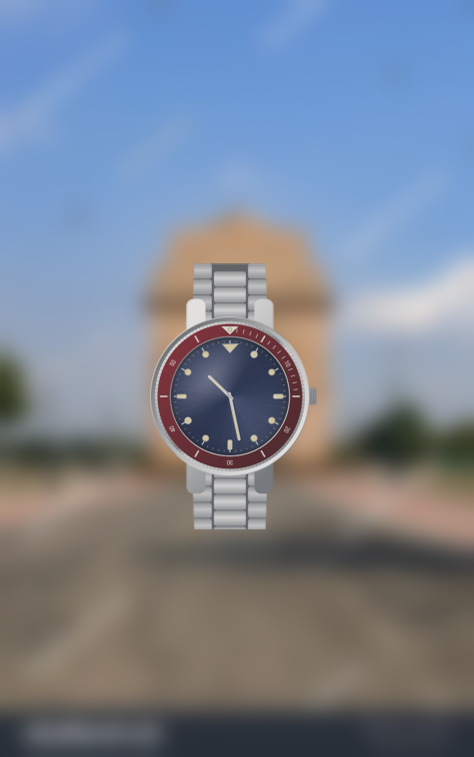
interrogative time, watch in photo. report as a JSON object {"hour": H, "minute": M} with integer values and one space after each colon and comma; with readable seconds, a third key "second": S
{"hour": 10, "minute": 28}
